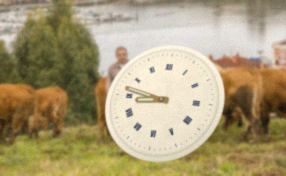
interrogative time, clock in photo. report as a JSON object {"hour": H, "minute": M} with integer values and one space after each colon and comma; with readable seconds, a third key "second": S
{"hour": 8, "minute": 47}
